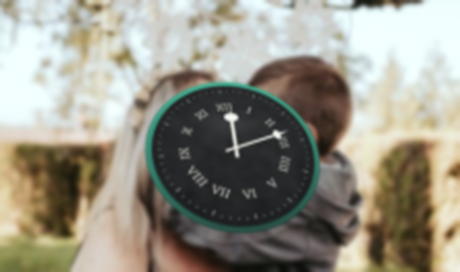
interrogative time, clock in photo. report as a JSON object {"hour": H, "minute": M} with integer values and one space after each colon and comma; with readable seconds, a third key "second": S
{"hour": 12, "minute": 13}
